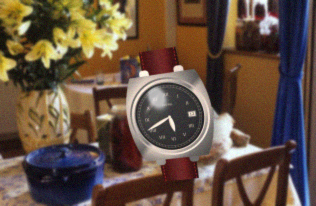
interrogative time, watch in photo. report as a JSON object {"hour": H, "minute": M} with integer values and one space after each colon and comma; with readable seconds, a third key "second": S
{"hour": 5, "minute": 41}
